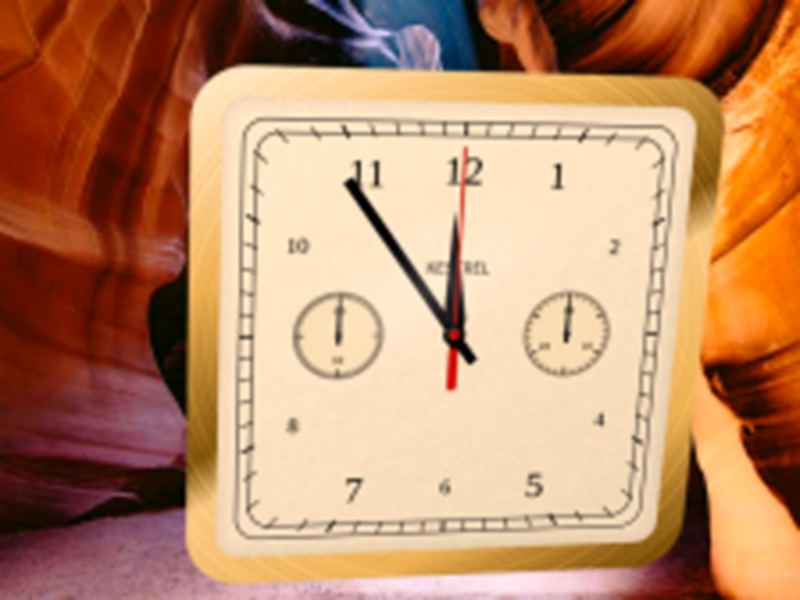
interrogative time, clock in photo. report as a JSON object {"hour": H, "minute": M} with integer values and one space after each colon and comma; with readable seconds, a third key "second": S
{"hour": 11, "minute": 54}
